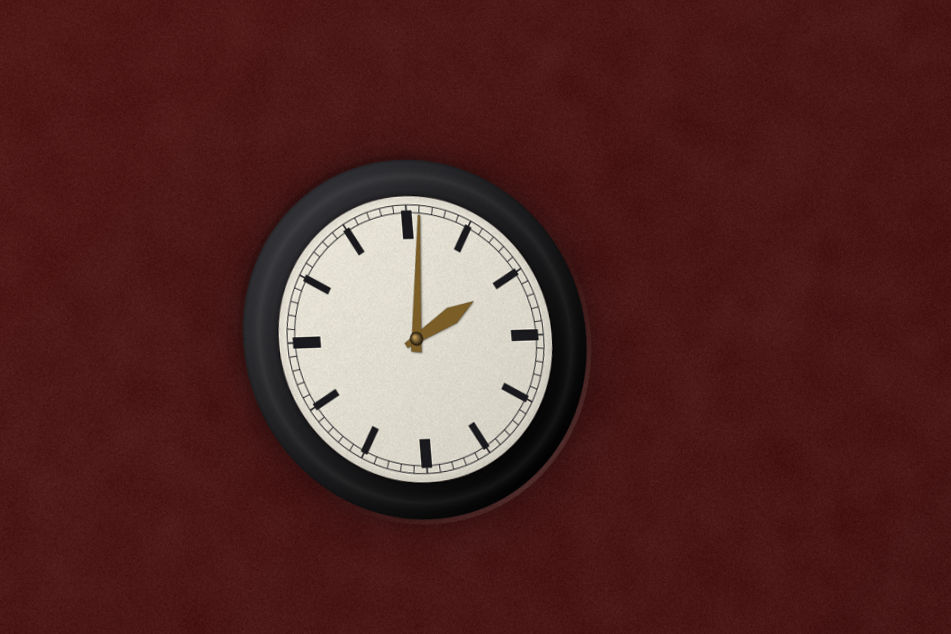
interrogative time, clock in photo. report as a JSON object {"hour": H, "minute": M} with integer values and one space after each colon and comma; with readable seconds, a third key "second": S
{"hour": 2, "minute": 1}
